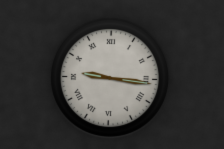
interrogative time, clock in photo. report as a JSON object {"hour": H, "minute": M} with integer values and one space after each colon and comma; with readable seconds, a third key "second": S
{"hour": 9, "minute": 16}
